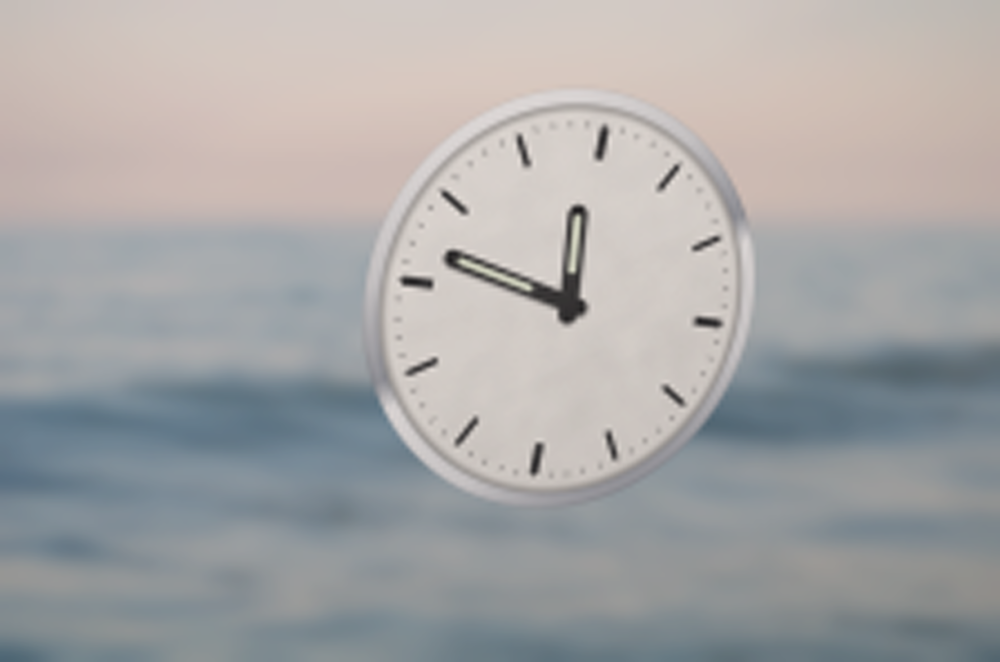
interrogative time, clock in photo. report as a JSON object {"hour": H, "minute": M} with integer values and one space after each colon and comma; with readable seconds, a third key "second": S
{"hour": 11, "minute": 47}
